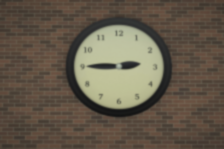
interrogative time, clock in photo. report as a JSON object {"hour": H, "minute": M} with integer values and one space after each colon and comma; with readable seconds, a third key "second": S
{"hour": 2, "minute": 45}
